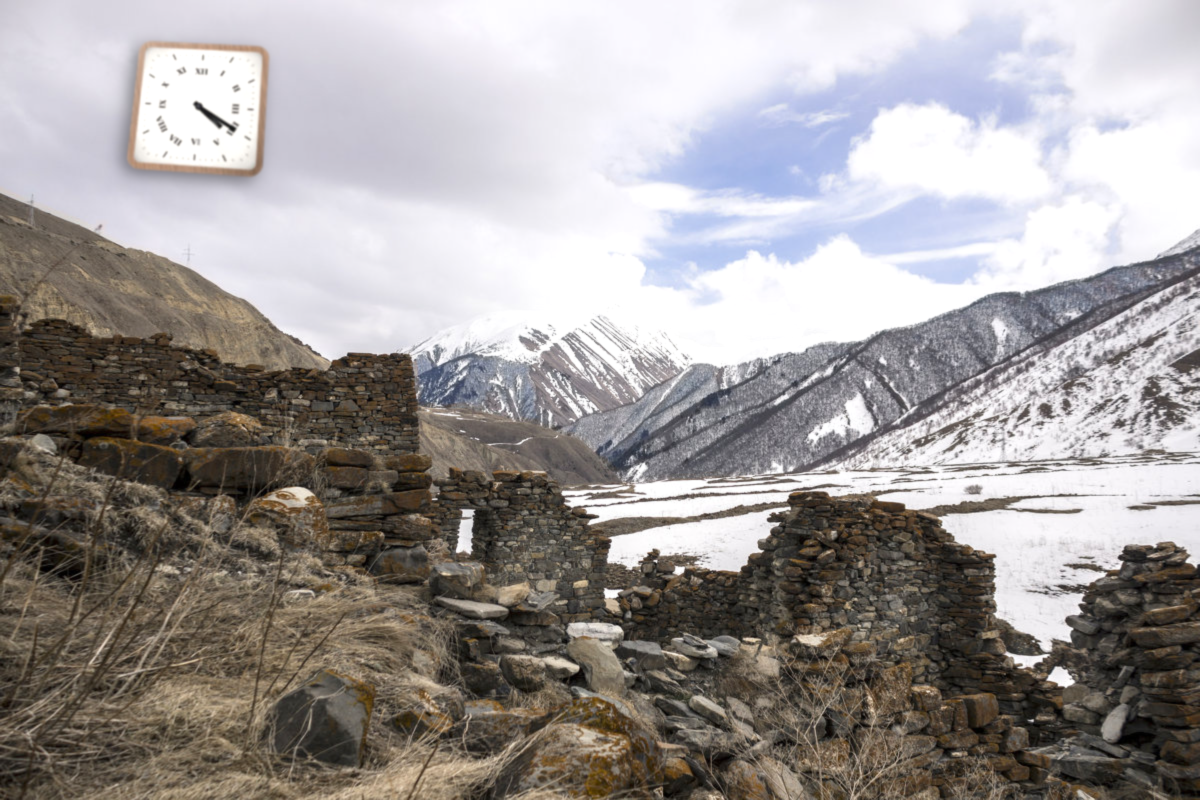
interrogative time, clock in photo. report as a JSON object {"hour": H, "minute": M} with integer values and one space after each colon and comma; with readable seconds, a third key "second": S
{"hour": 4, "minute": 20}
